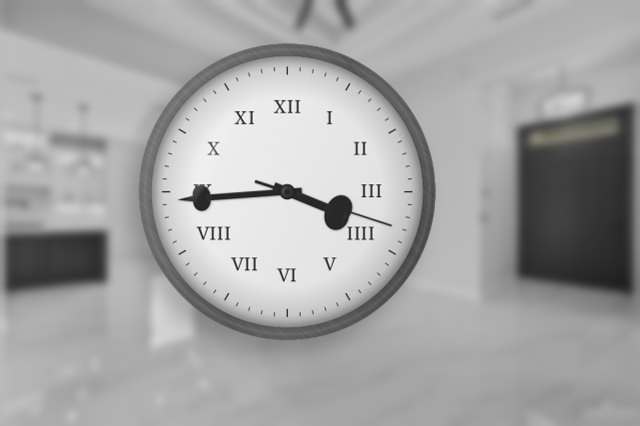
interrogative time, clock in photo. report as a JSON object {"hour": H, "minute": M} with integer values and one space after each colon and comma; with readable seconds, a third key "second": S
{"hour": 3, "minute": 44, "second": 18}
